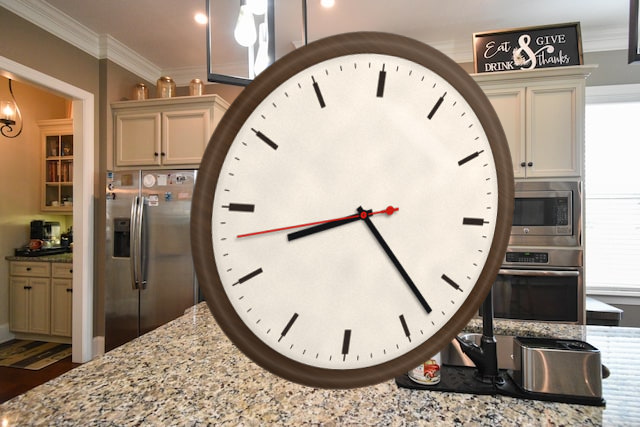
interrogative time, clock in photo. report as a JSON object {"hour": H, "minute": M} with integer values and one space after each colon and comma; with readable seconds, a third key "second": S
{"hour": 8, "minute": 22, "second": 43}
